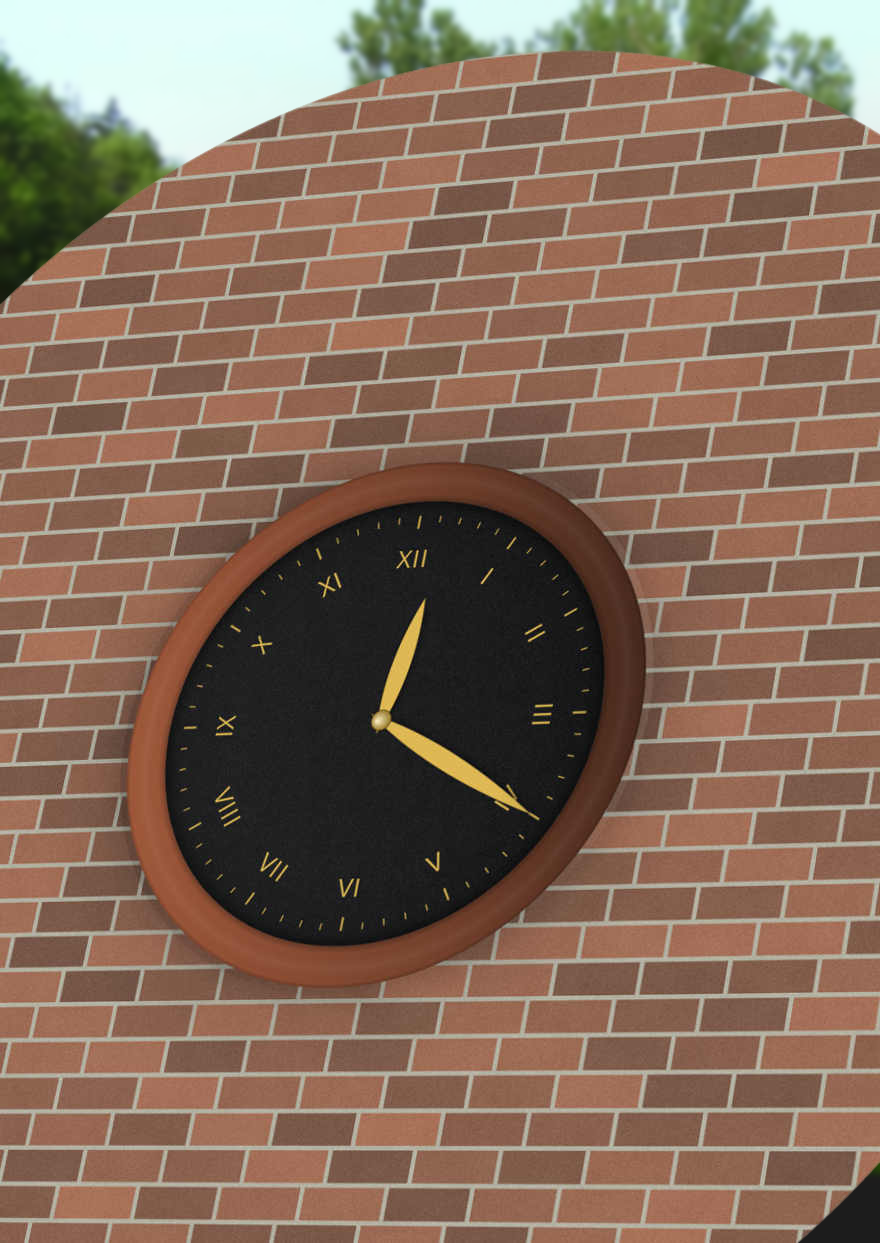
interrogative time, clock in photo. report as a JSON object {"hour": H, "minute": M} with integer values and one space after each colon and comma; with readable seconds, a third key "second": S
{"hour": 12, "minute": 20}
